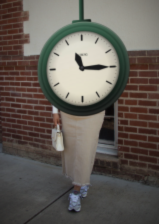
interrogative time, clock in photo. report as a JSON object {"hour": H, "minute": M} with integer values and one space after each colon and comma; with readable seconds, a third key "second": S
{"hour": 11, "minute": 15}
